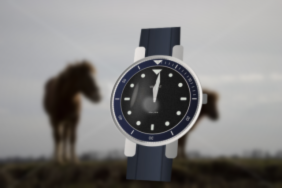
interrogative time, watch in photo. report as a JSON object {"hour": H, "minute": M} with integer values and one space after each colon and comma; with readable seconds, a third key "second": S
{"hour": 12, "minute": 1}
